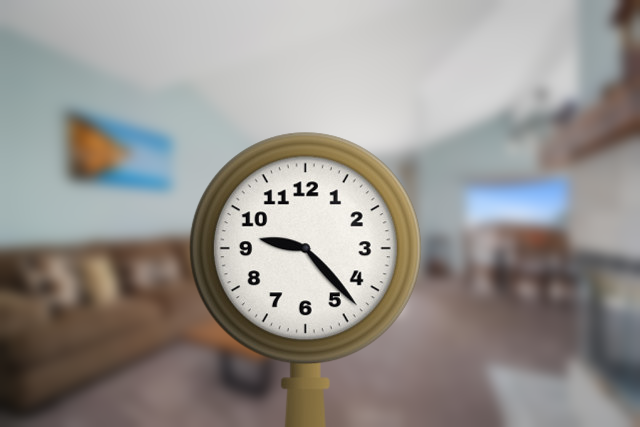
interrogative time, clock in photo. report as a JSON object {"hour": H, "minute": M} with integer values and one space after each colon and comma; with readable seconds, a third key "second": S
{"hour": 9, "minute": 23}
